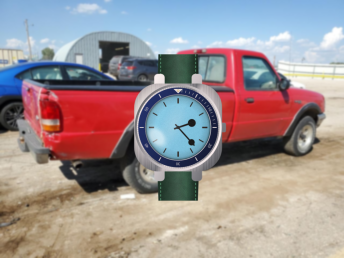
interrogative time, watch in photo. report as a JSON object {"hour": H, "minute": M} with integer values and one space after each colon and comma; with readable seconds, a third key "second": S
{"hour": 2, "minute": 23}
